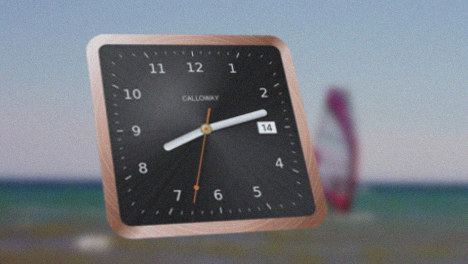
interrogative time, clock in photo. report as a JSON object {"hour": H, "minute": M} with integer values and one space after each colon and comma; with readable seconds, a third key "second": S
{"hour": 8, "minute": 12, "second": 33}
